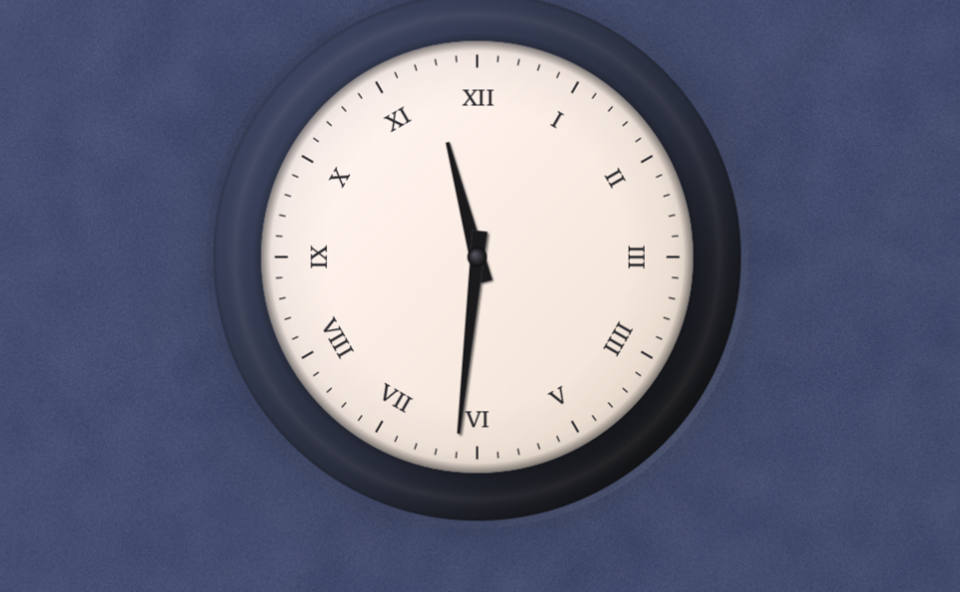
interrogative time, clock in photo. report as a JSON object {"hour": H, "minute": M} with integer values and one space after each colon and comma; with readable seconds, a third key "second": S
{"hour": 11, "minute": 31}
